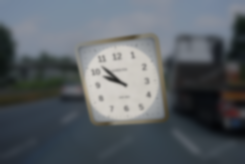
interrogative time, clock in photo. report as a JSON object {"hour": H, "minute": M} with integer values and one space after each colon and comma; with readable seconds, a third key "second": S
{"hour": 9, "minute": 53}
